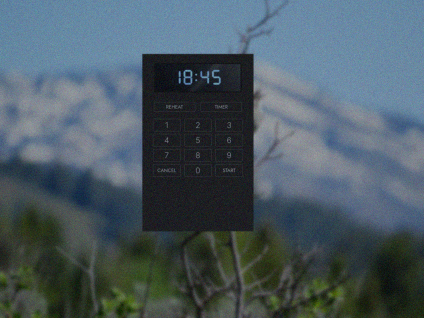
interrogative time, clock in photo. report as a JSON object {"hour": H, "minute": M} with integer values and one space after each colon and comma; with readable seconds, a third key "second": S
{"hour": 18, "minute": 45}
